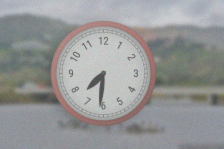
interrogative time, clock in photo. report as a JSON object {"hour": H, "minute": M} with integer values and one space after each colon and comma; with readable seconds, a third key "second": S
{"hour": 7, "minute": 31}
